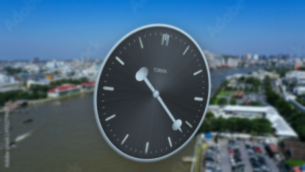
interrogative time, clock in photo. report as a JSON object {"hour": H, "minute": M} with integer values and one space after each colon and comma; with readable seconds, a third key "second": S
{"hour": 10, "minute": 22}
